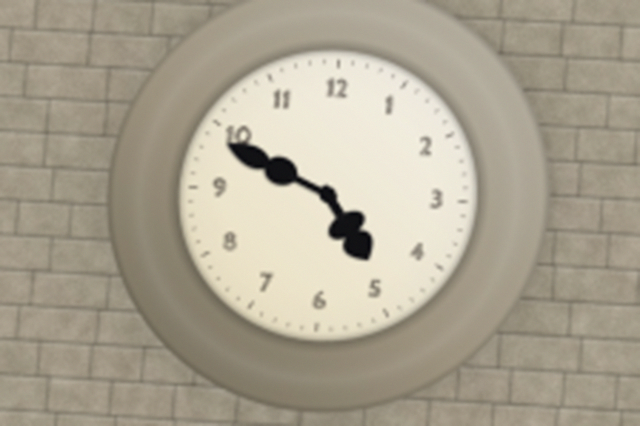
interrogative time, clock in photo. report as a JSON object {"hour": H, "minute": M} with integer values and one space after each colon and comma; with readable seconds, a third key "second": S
{"hour": 4, "minute": 49}
